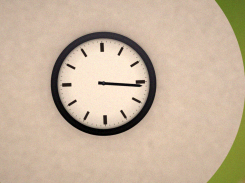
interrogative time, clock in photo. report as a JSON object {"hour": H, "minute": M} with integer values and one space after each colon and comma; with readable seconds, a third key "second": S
{"hour": 3, "minute": 16}
